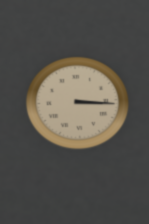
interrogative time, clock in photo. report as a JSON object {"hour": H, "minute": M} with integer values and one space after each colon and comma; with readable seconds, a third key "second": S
{"hour": 3, "minute": 16}
